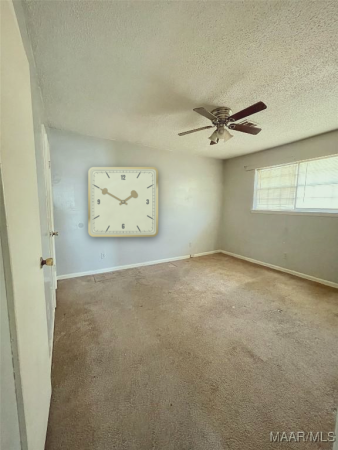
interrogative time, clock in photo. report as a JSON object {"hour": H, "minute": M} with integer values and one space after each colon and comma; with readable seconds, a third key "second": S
{"hour": 1, "minute": 50}
